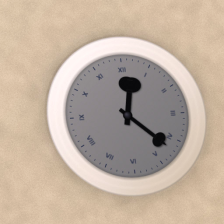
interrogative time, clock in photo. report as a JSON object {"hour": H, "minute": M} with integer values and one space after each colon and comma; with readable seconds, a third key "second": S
{"hour": 12, "minute": 22}
